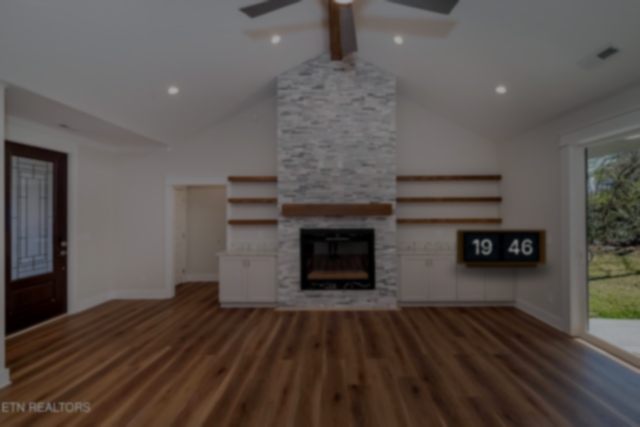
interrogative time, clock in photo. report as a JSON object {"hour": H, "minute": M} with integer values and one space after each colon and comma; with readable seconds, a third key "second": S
{"hour": 19, "minute": 46}
